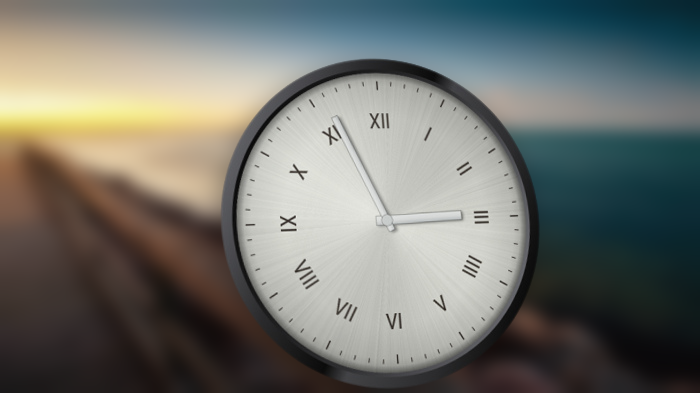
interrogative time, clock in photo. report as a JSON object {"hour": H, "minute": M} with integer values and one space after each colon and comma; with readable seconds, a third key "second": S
{"hour": 2, "minute": 56}
